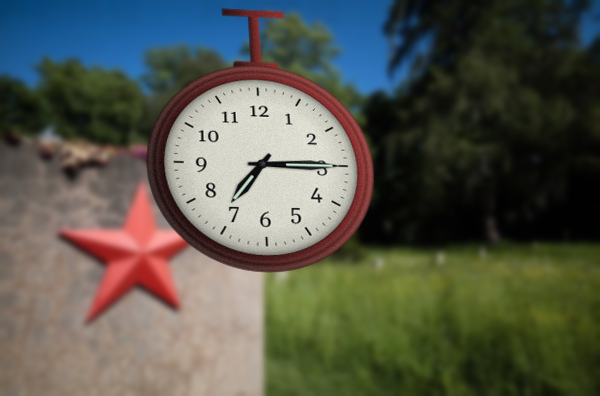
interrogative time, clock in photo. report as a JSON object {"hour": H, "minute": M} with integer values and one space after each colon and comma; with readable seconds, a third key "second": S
{"hour": 7, "minute": 15}
